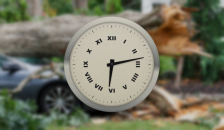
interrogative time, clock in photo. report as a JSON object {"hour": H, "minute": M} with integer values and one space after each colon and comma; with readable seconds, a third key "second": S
{"hour": 6, "minute": 13}
